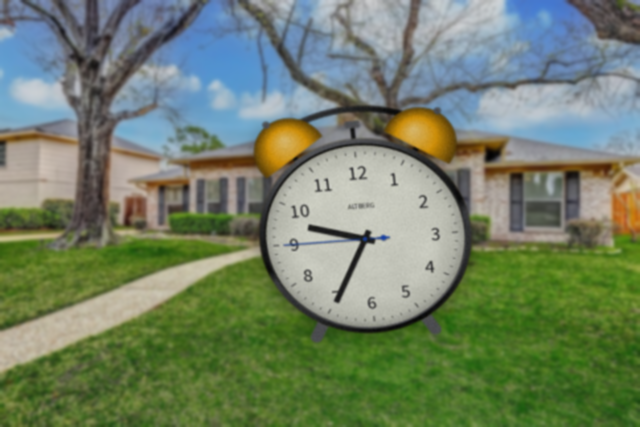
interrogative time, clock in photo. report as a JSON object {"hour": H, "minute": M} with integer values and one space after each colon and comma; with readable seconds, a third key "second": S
{"hour": 9, "minute": 34, "second": 45}
